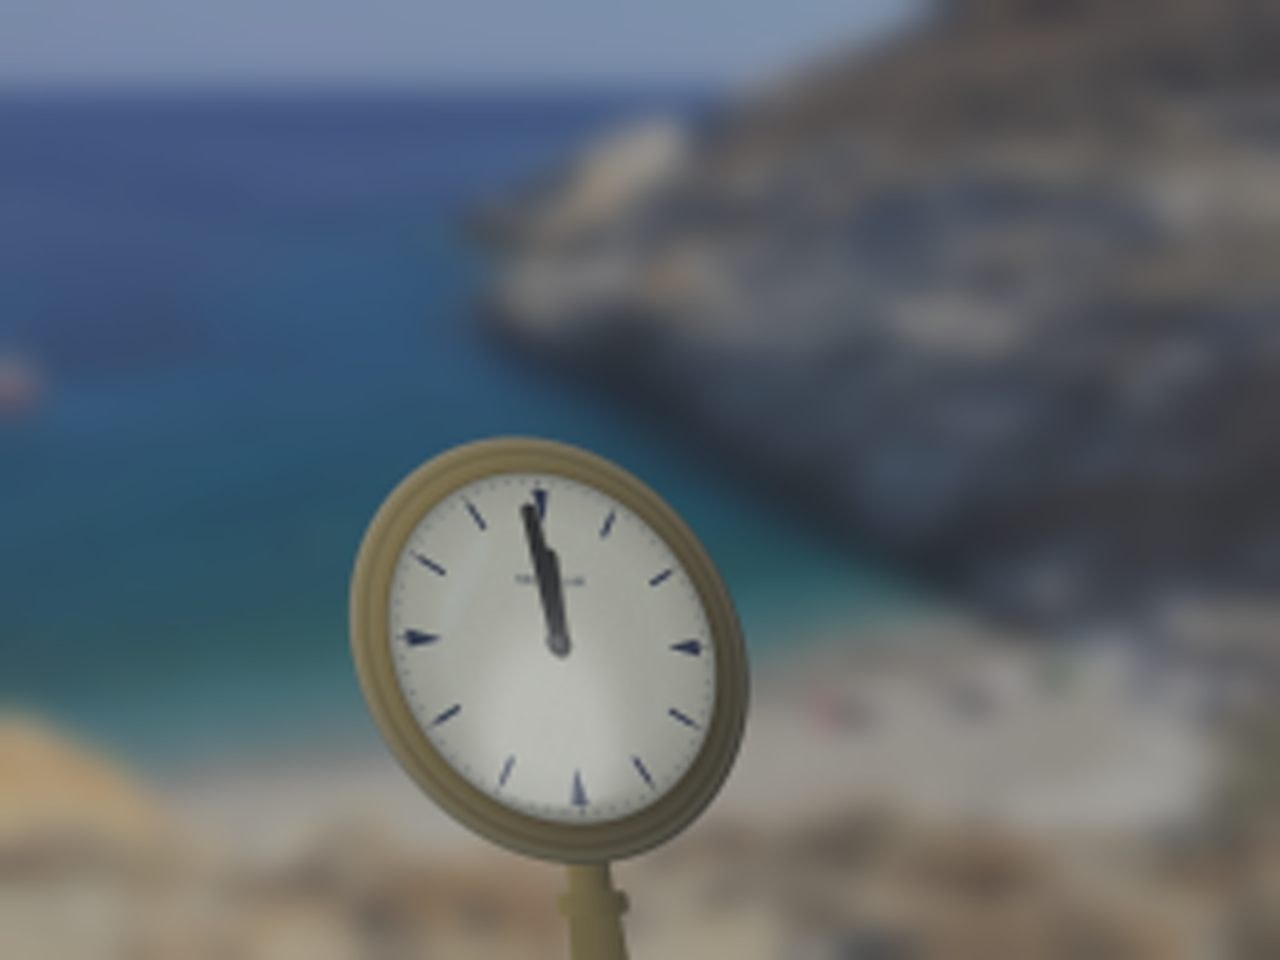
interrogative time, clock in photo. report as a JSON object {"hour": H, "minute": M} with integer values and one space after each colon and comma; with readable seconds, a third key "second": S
{"hour": 11, "minute": 59}
